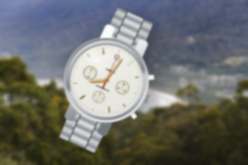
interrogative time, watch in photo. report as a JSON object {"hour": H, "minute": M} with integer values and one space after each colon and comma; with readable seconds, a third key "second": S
{"hour": 8, "minute": 2}
